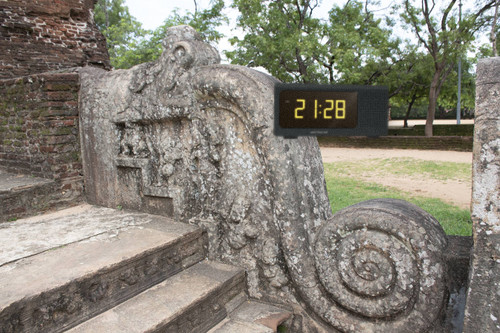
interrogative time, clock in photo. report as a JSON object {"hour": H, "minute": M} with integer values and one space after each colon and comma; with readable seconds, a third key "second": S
{"hour": 21, "minute": 28}
